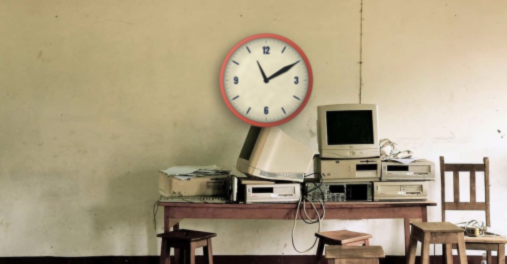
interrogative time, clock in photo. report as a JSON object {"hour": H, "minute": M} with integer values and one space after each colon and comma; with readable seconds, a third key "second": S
{"hour": 11, "minute": 10}
